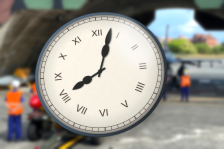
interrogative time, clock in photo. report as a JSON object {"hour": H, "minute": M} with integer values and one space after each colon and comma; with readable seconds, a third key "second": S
{"hour": 8, "minute": 3}
